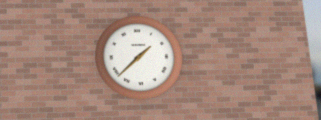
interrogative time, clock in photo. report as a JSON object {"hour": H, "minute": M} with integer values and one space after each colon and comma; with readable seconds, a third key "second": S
{"hour": 1, "minute": 38}
